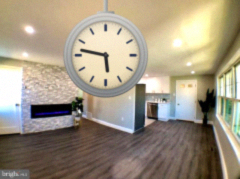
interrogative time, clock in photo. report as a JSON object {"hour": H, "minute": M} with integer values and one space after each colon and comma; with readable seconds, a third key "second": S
{"hour": 5, "minute": 47}
